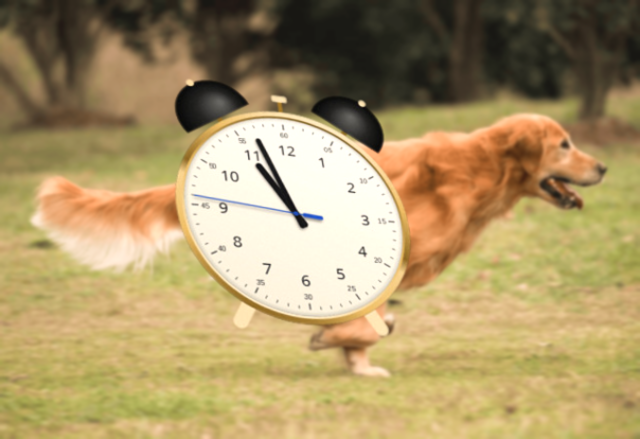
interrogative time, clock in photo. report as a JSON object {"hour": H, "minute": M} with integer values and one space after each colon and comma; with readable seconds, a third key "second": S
{"hour": 10, "minute": 56, "second": 46}
